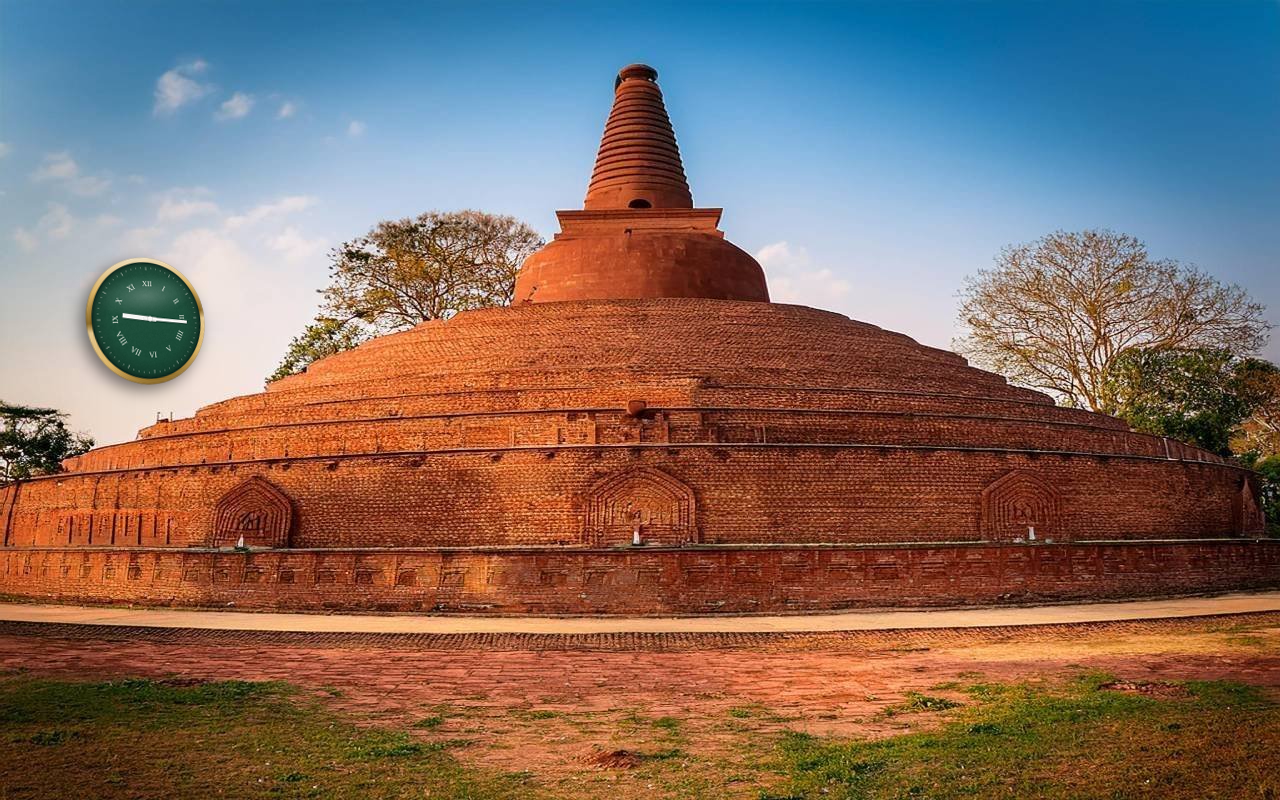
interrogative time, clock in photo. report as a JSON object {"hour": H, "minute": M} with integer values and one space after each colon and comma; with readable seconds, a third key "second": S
{"hour": 9, "minute": 16}
